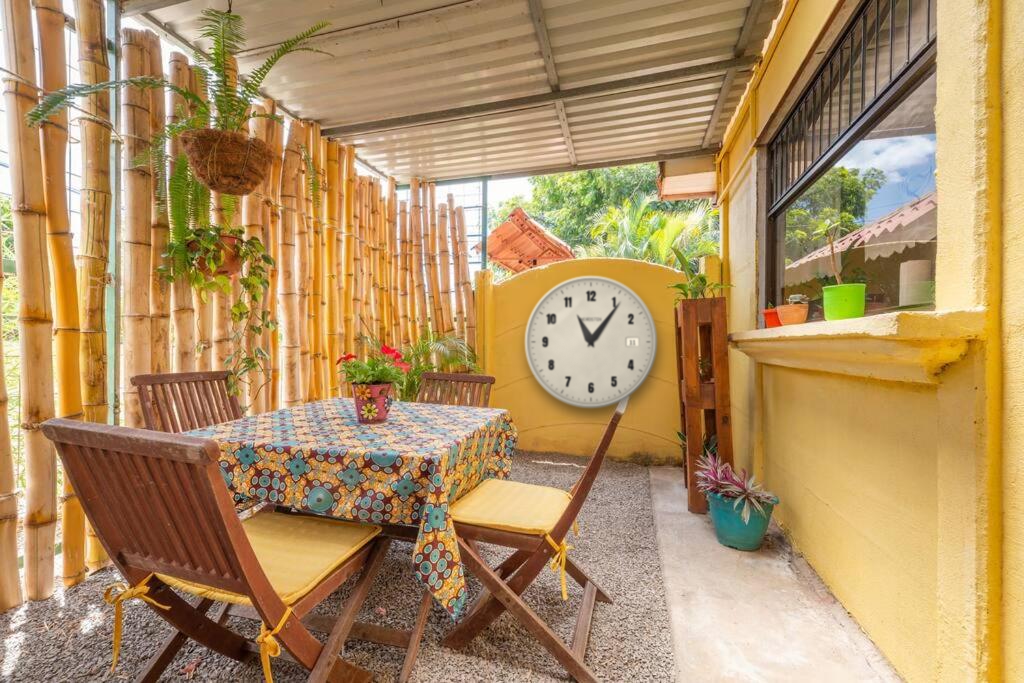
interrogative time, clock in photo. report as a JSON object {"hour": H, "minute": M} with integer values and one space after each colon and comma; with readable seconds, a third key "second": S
{"hour": 11, "minute": 6}
